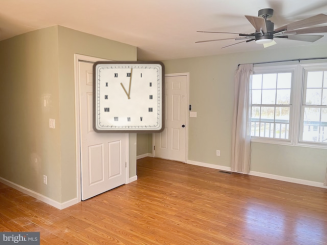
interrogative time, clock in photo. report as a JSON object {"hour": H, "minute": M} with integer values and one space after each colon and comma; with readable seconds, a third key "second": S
{"hour": 11, "minute": 1}
